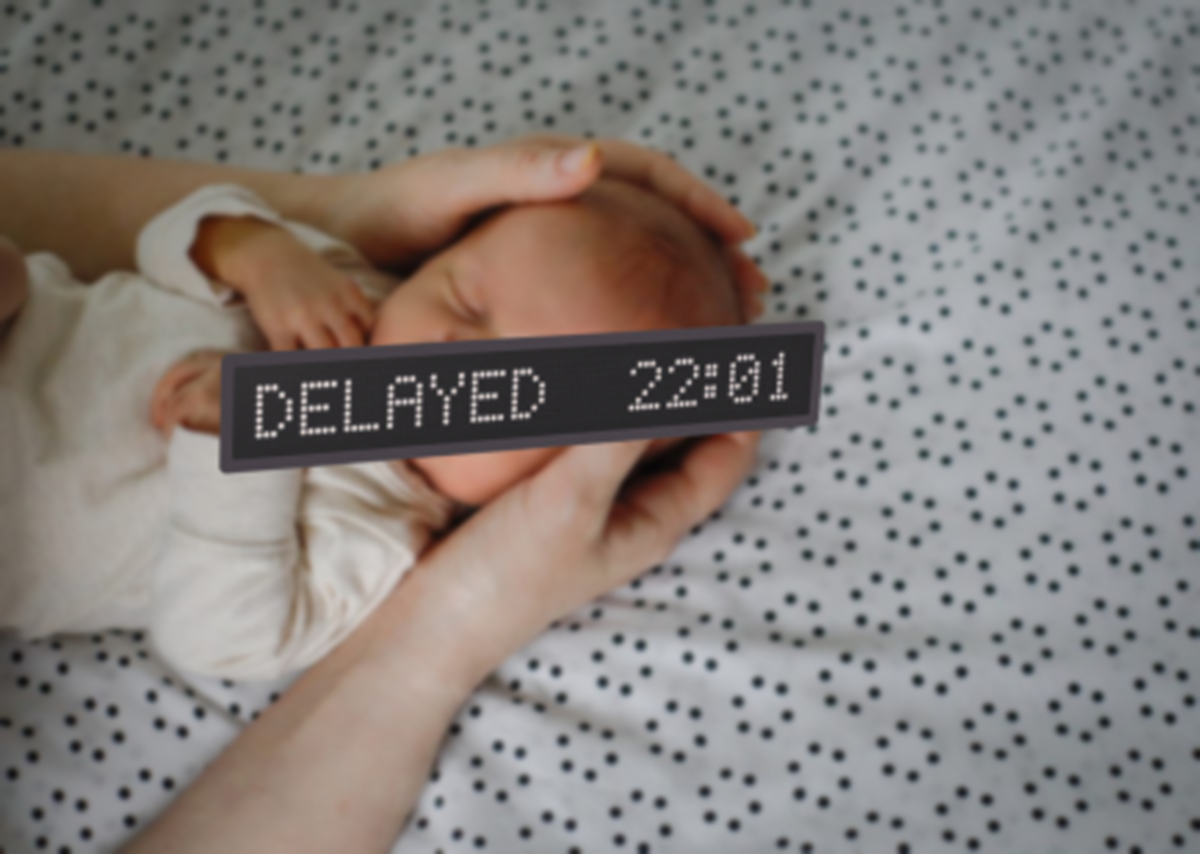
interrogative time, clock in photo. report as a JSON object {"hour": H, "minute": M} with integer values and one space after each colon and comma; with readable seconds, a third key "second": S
{"hour": 22, "minute": 1}
